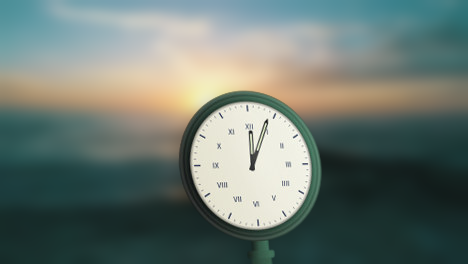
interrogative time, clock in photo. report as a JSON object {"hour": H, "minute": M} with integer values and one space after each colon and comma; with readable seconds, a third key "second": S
{"hour": 12, "minute": 4}
